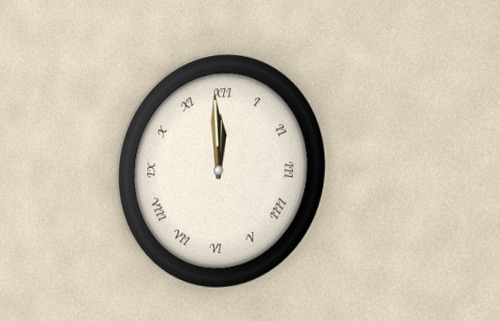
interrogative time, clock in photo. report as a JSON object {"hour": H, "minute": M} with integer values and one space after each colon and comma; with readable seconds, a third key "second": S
{"hour": 11, "minute": 59}
